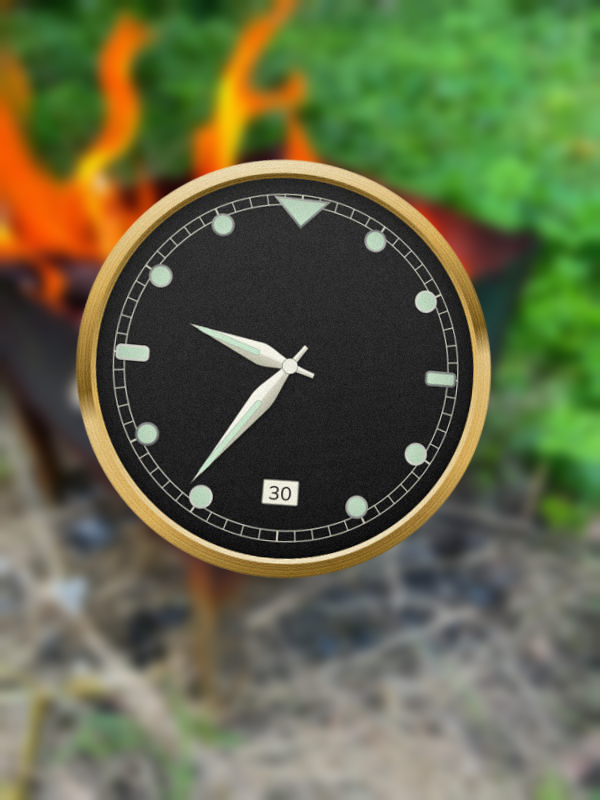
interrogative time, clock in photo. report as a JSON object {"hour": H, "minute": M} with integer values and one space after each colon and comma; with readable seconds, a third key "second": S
{"hour": 9, "minute": 36}
